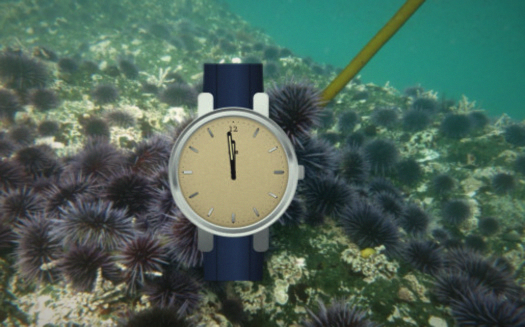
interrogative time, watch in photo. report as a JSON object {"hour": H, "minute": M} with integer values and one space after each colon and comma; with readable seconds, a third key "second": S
{"hour": 11, "minute": 59}
